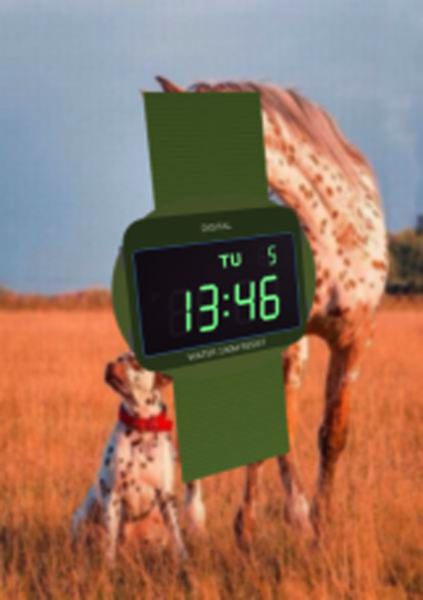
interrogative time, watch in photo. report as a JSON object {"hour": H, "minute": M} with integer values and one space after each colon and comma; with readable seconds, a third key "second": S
{"hour": 13, "minute": 46}
